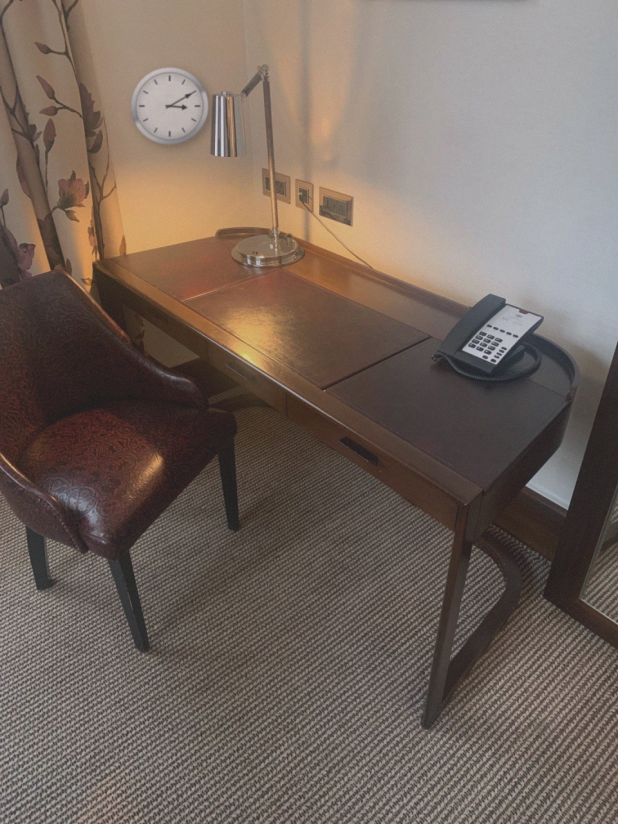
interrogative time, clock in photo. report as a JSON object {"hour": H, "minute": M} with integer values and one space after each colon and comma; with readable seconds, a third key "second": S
{"hour": 3, "minute": 10}
